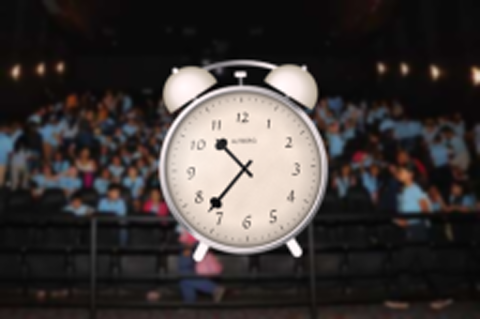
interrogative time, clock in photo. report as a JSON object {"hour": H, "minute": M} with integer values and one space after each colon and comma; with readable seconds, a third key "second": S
{"hour": 10, "minute": 37}
